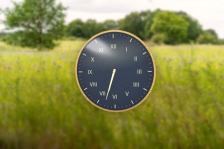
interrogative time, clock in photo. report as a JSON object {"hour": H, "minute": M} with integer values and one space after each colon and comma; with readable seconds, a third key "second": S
{"hour": 6, "minute": 33}
